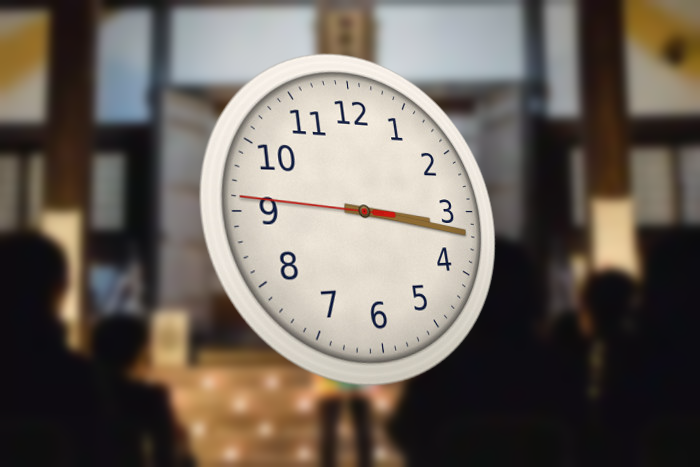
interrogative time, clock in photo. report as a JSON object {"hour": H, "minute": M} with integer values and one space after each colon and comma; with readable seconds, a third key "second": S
{"hour": 3, "minute": 16, "second": 46}
